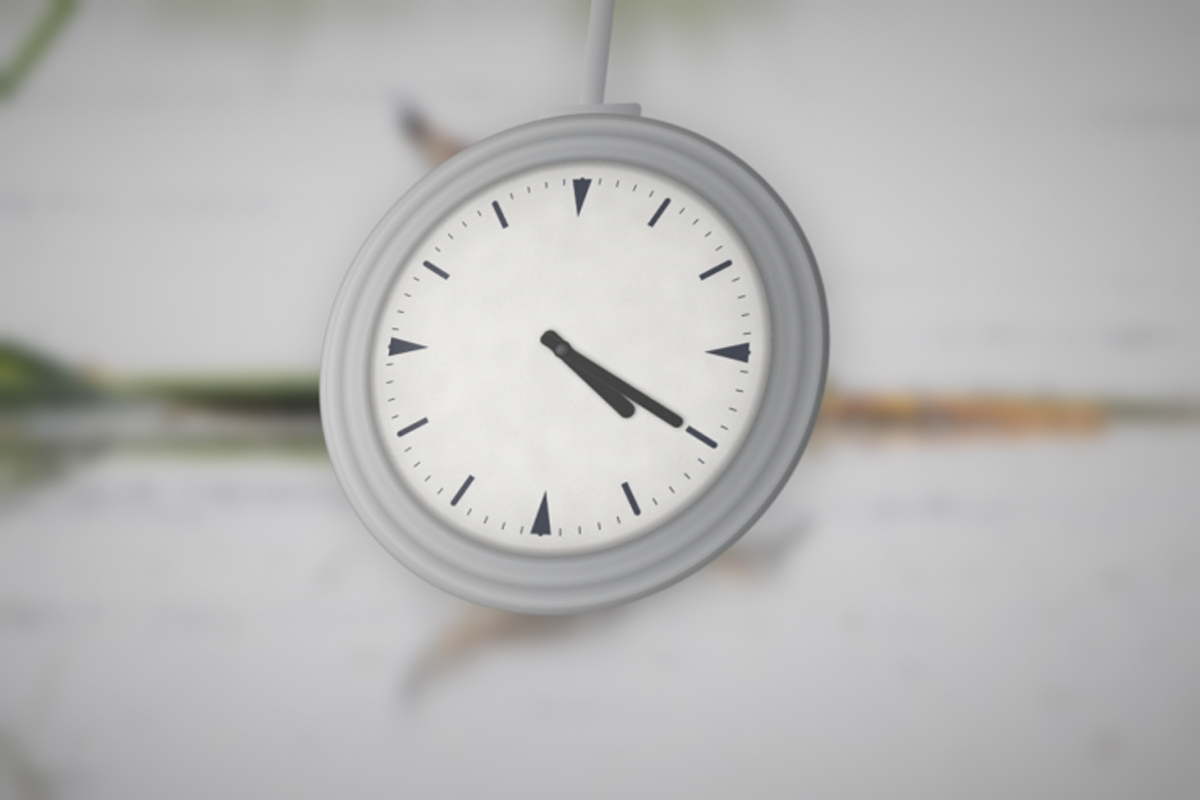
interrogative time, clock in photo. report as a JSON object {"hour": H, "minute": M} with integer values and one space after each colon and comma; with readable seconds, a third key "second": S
{"hour": 4, "minute": 20}
